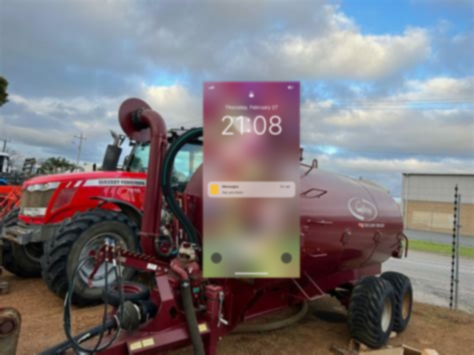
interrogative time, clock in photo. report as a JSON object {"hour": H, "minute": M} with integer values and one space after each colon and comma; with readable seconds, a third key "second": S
{"hour": 21, "minute": 8}
